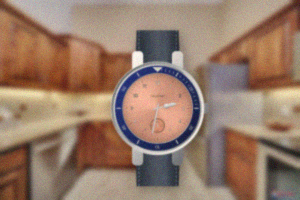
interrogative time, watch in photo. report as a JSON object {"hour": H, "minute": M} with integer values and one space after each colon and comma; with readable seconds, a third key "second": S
{"hour": 2, "minute": 32}
